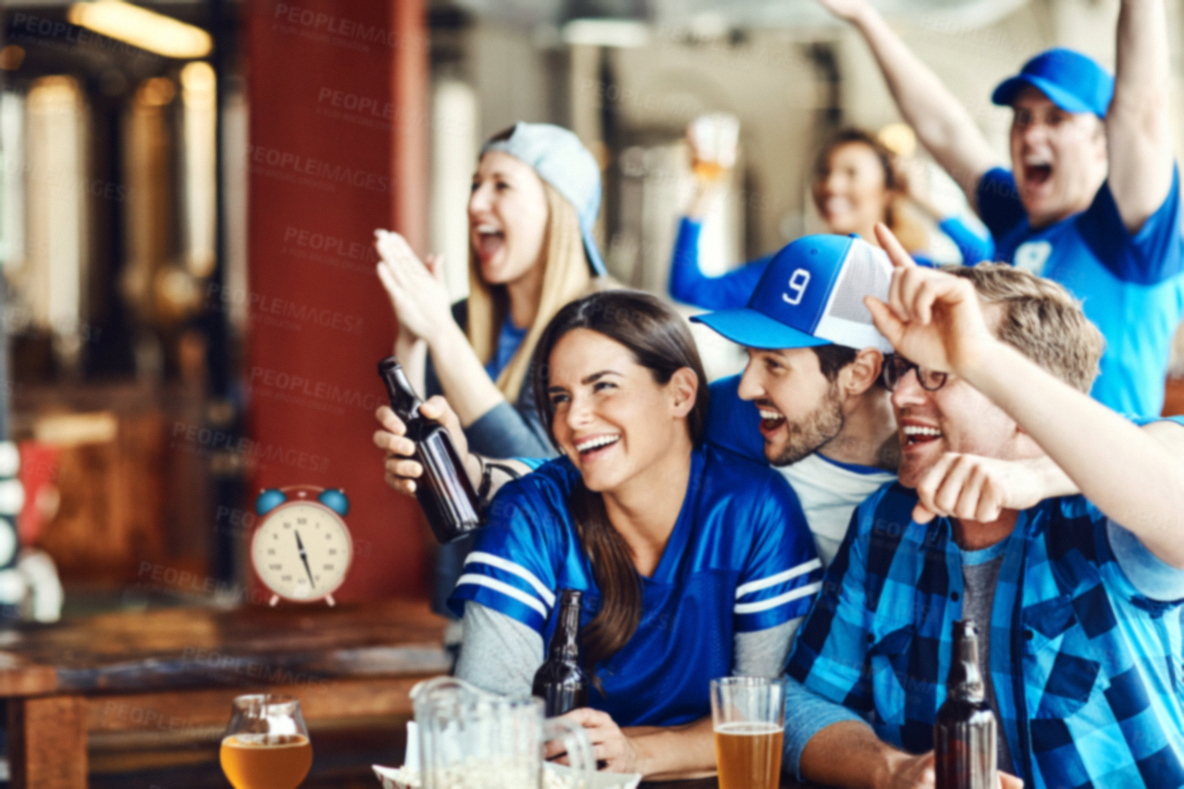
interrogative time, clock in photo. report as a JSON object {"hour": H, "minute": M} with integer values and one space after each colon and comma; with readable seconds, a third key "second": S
{"hour": 11, "minute": 27}
